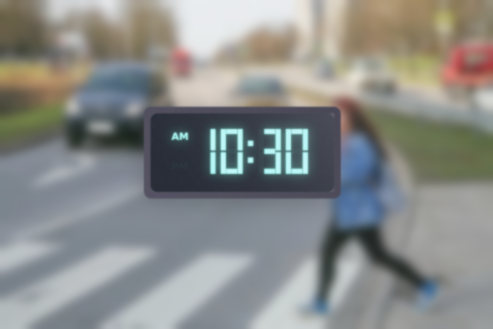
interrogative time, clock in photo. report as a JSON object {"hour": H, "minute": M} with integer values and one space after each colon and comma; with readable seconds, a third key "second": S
{"hour": 10, "minute": 30}
